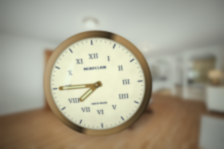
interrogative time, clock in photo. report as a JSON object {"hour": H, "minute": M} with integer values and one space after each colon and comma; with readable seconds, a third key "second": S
{"hour": 7, "minute": 45}
